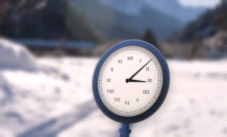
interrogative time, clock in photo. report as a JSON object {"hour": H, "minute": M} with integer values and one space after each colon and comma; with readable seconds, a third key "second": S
{"hour": 3, "minute": 8}
